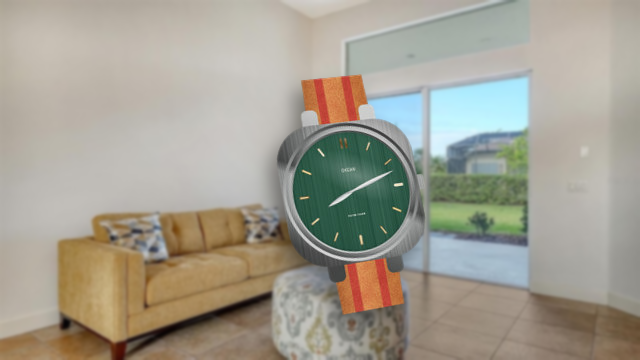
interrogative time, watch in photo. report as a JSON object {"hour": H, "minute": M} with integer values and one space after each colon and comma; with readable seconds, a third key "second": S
{"hour": 8, "minute": 12}
